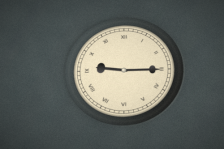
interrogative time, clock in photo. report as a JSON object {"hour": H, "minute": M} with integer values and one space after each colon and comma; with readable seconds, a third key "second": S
{"hour": 9, "minute": 15}
